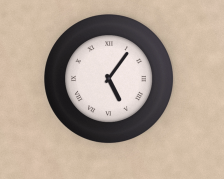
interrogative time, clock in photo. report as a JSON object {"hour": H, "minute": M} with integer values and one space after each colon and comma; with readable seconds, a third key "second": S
{"hour": 5, "minute": 6}
